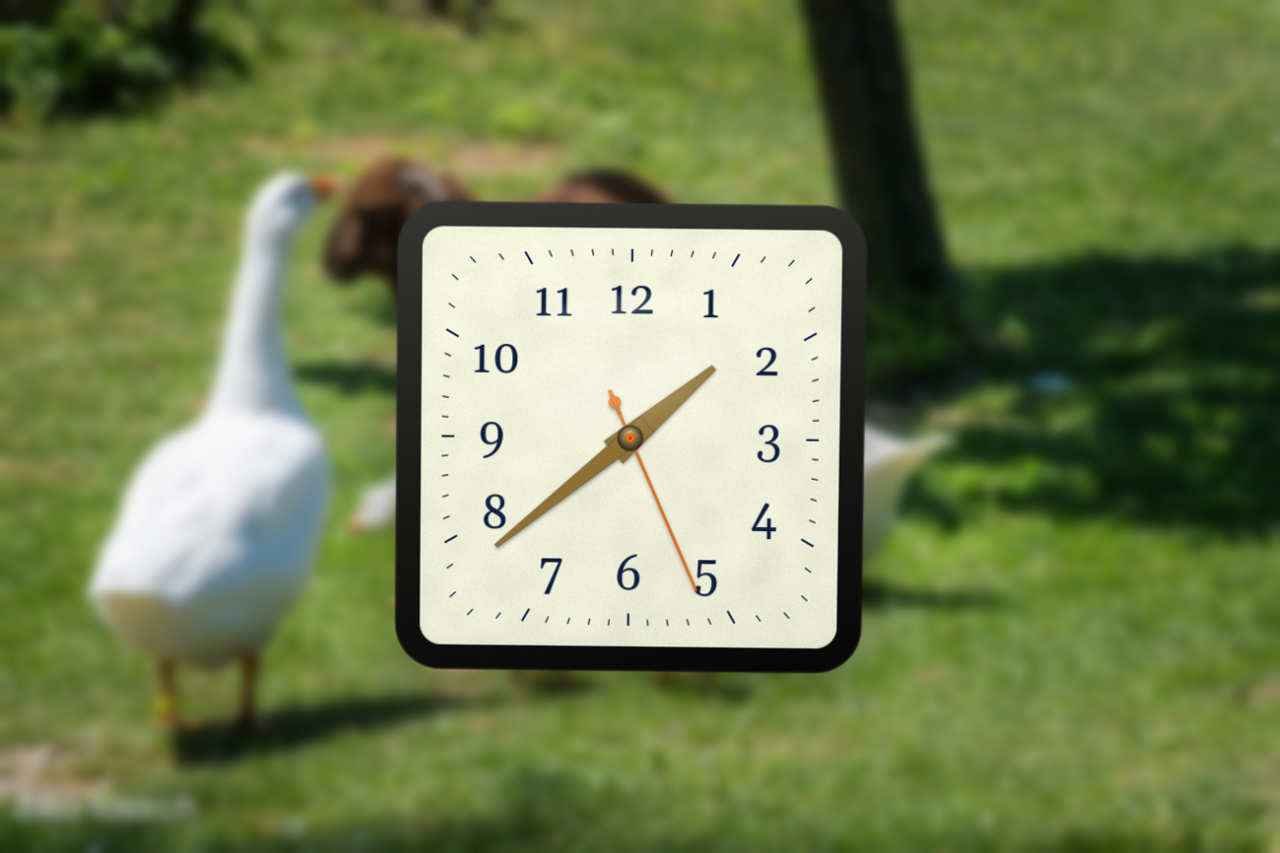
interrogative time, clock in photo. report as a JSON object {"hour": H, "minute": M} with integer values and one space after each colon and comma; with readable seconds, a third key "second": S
{"hour": 1, "minute": 38, "second": 26}
